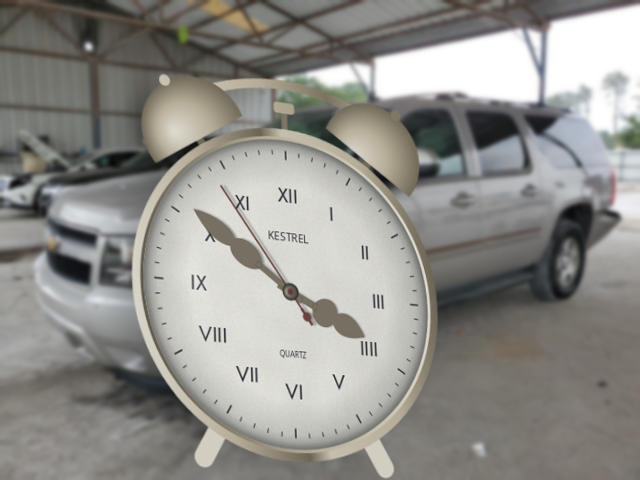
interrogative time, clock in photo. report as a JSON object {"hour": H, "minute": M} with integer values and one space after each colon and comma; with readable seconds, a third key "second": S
{"hour": 3, "minute": 50, "second": 54}
